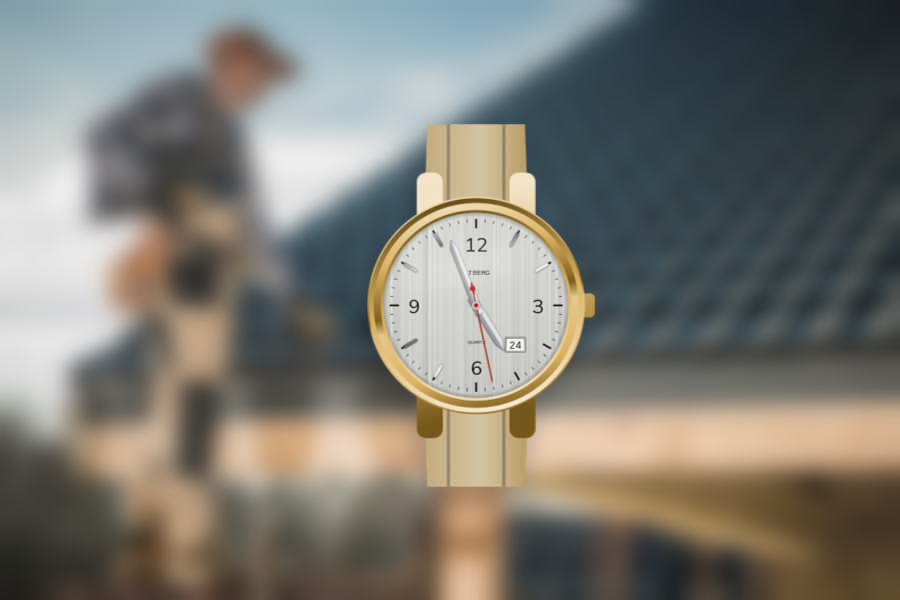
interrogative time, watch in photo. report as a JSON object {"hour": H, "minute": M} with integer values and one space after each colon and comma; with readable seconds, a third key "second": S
{"hour": 4, "minute": 56, "second": 28}
